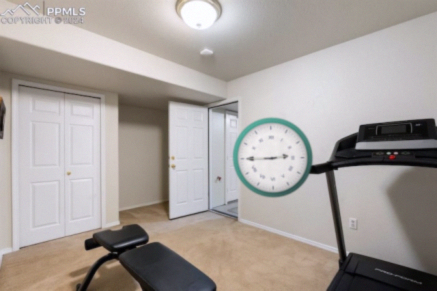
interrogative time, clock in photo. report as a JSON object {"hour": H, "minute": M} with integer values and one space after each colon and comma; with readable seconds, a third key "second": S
{"hour": 2, "minute": 45}
